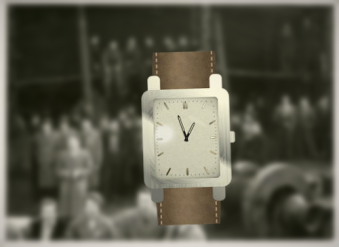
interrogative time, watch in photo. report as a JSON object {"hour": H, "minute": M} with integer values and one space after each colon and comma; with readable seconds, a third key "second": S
{"hour": 12, "minute": 57}
